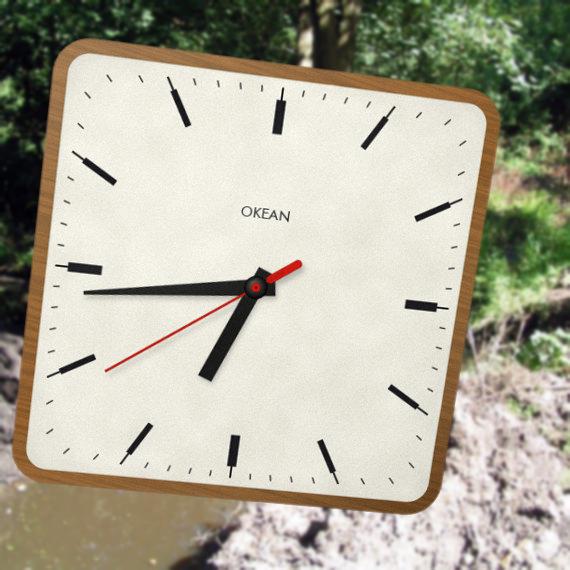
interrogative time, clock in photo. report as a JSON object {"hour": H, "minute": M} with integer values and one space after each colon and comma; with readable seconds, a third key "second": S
{"hour": 6, "minute": 43, "second": 39}
